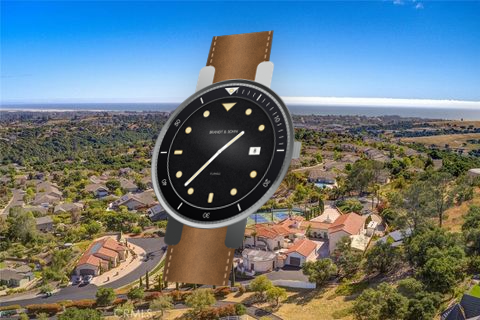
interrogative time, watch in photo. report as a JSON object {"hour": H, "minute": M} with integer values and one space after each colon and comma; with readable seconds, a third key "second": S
{"hour": 1, "minute": 37}
